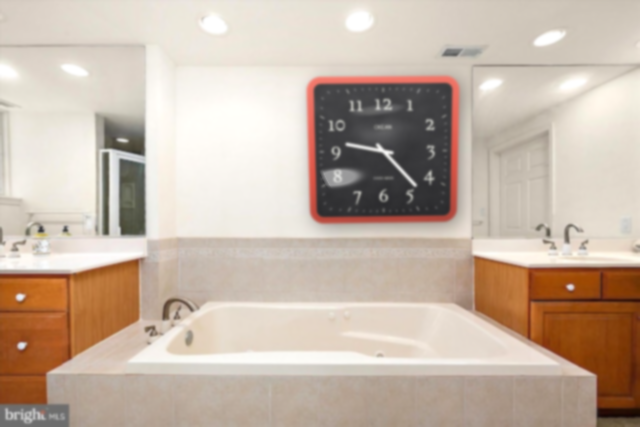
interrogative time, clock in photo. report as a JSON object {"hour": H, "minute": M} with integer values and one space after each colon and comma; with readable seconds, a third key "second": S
{"hour": 9, "minute": 23}
